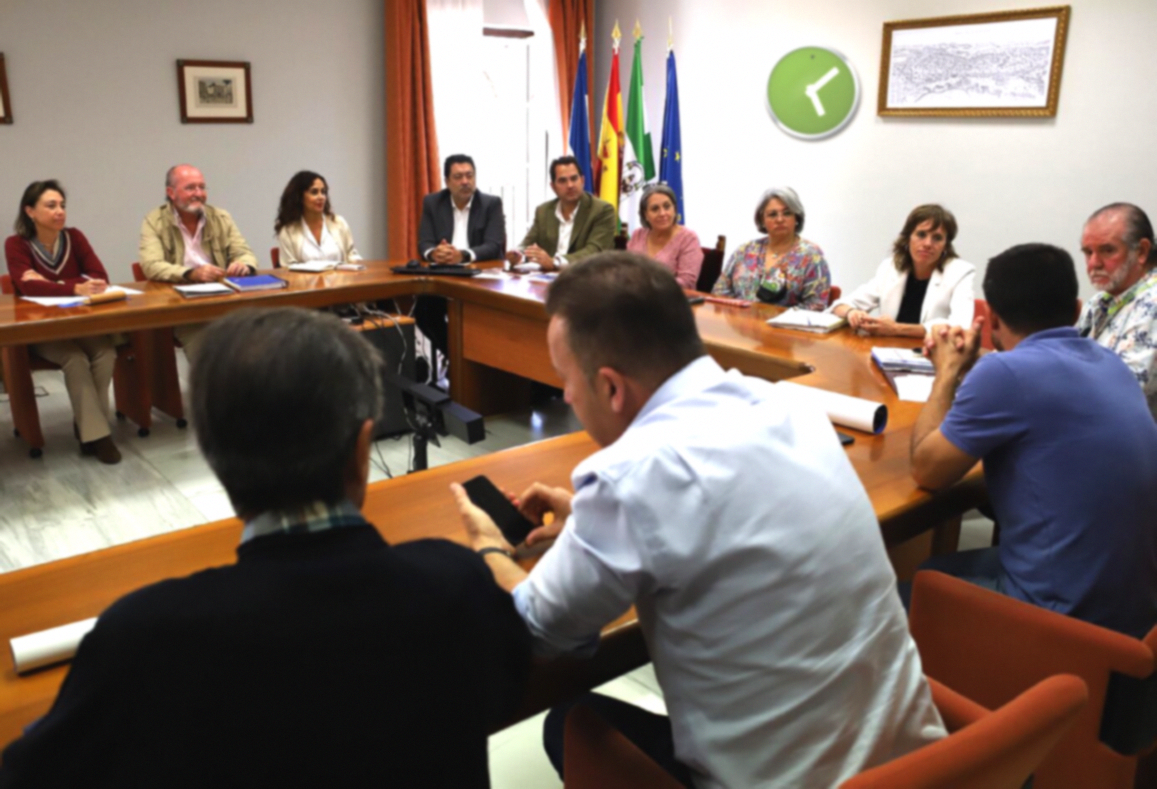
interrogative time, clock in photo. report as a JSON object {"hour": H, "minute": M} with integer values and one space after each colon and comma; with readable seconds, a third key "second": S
{"hour": 5, "minute": 8}
